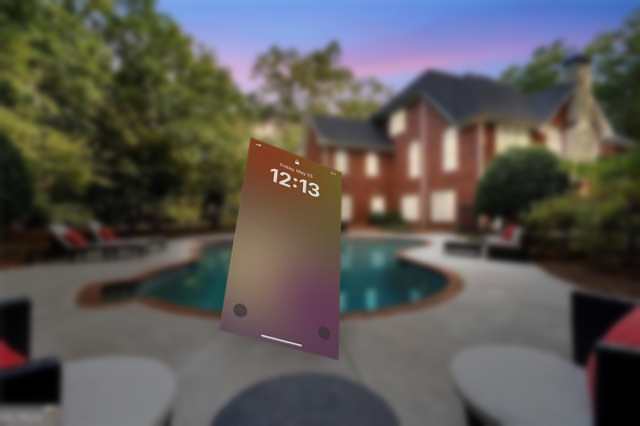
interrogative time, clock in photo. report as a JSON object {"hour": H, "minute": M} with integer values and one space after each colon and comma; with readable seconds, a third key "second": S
{"hour": 12, "minute": 13}
